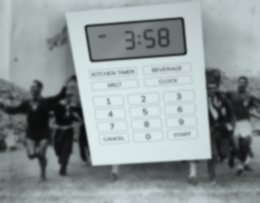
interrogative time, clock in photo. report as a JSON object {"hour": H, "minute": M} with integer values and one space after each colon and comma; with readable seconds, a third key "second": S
{"hour": 3, "minute": 58}
